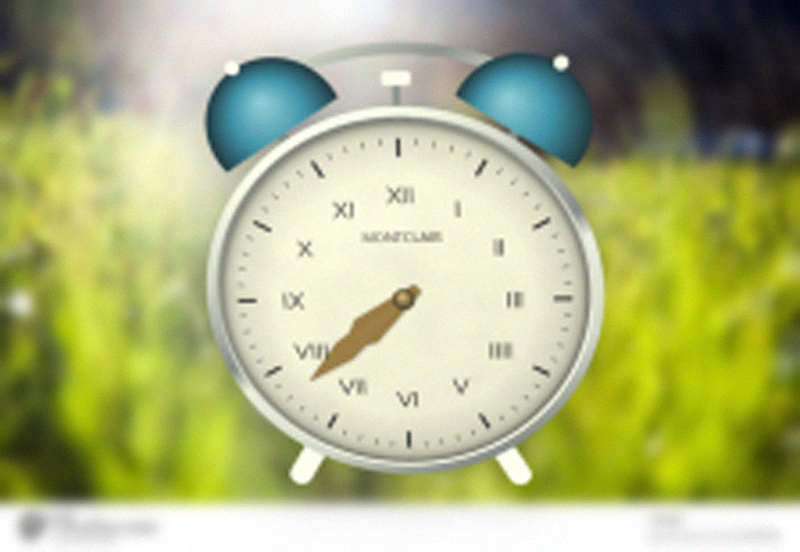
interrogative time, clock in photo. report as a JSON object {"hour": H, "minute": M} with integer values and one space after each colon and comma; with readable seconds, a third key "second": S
{"hour": 7, "minute": 38}
